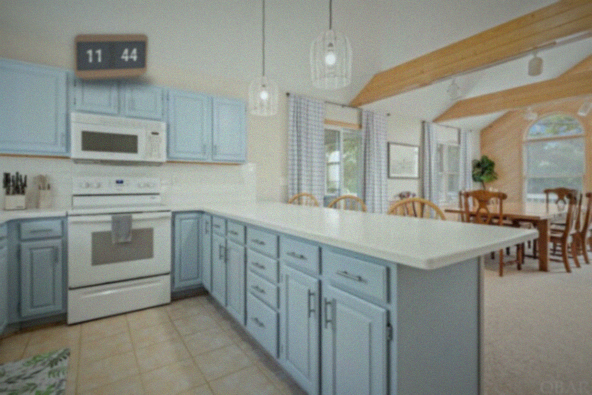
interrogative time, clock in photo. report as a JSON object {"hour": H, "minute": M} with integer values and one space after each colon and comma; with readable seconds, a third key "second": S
{"hour": 11, "minute": 44}
